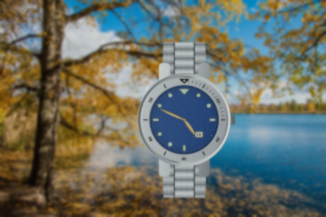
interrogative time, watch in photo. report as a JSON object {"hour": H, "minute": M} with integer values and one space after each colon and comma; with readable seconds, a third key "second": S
{"hour": 4, "minute": 49}
